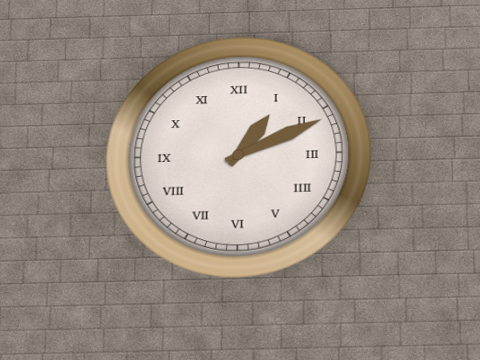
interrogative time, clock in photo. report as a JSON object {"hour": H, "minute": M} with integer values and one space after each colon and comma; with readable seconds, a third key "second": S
{"hour": 1, "minute": 11}
